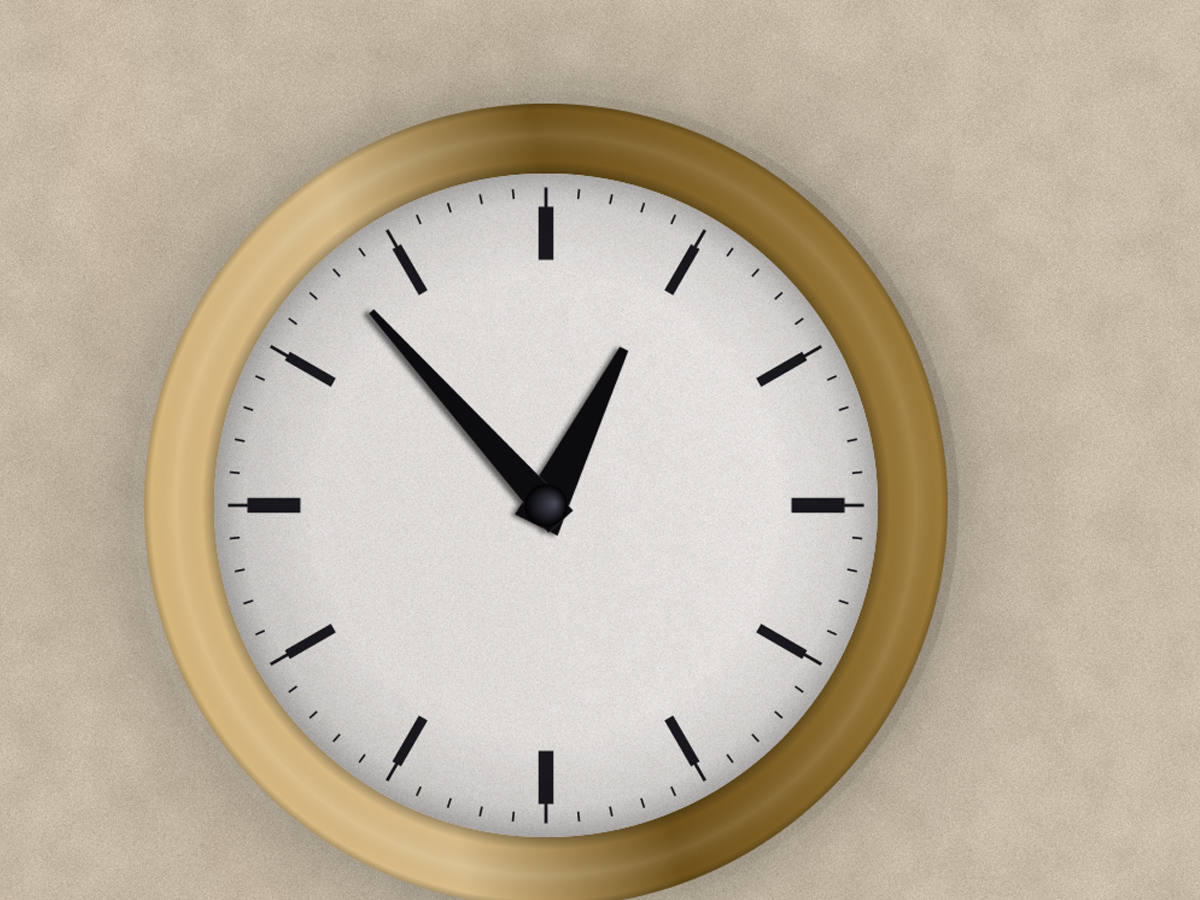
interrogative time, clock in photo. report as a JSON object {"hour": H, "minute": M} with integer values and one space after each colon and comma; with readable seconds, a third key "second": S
{"hour": 12, "minute": 53}
